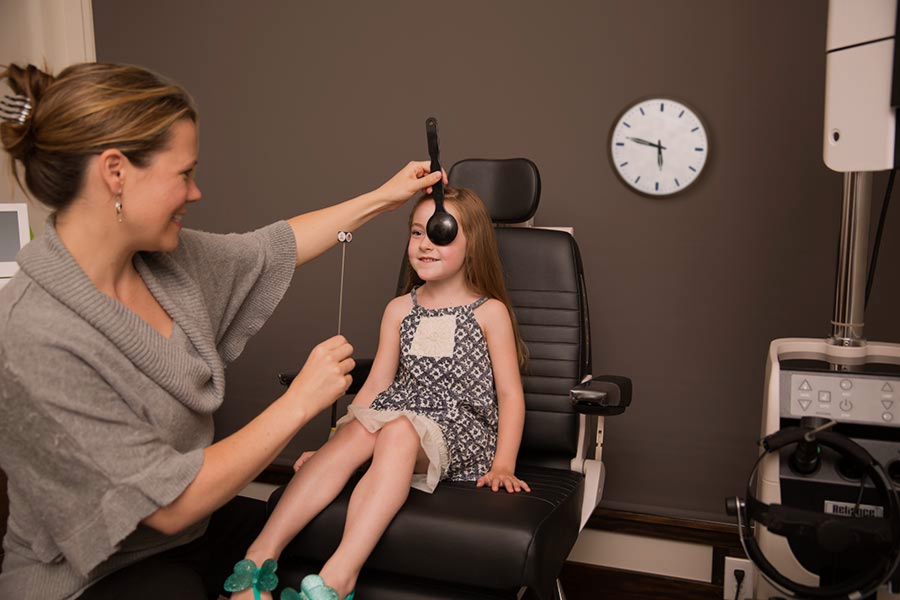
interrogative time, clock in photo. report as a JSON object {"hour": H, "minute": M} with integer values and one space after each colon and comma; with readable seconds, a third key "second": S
{"hour": 5, "minute": 47}
